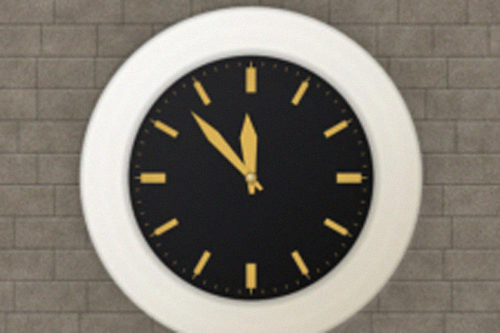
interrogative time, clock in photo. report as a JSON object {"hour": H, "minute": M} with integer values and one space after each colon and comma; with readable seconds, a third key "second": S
{"hour": 11, "minute": 53}
